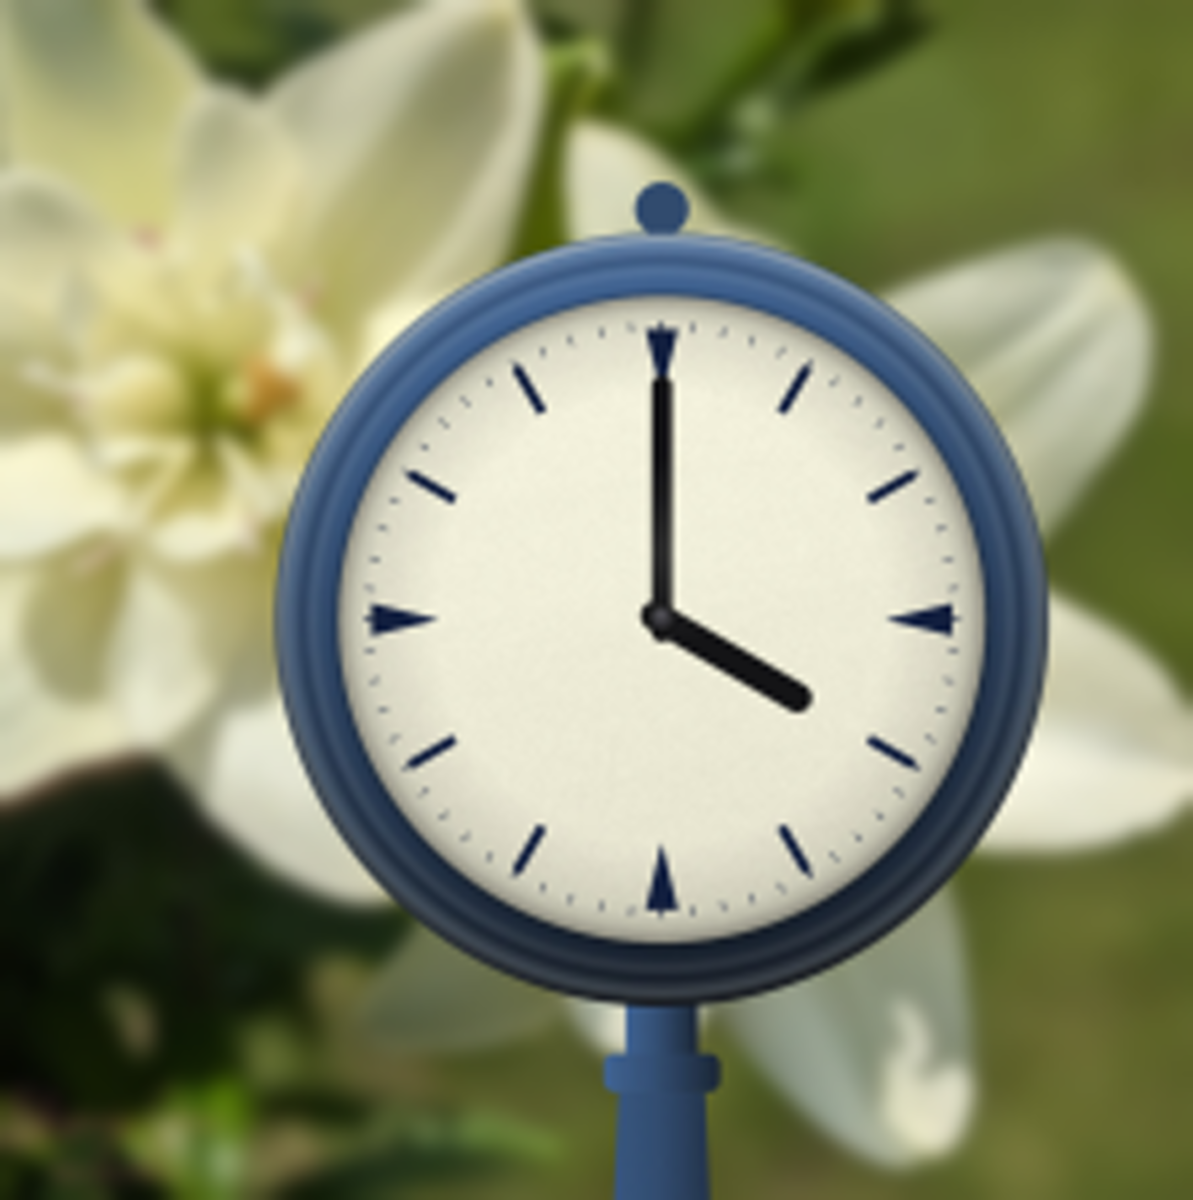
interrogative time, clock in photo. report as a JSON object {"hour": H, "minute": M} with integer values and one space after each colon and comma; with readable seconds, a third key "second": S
{"hour": 4, "minute": 0}
